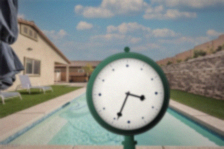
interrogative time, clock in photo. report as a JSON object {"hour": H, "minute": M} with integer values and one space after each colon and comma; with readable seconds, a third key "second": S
{"hour": 3, "minute": 34}
